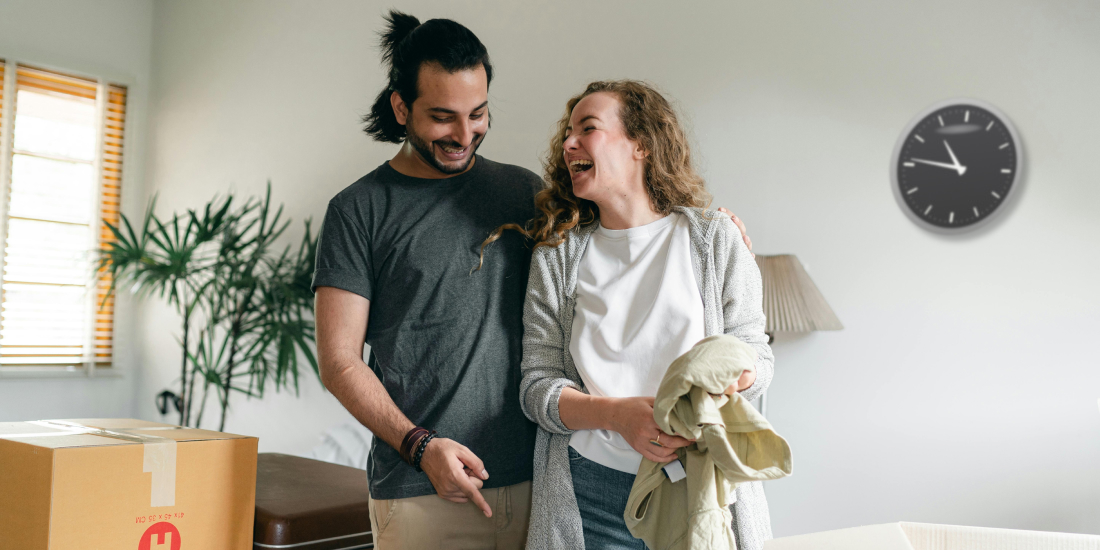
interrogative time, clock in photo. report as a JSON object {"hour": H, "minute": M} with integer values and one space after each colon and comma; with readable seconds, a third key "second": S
{"hour": 10, "minute": 46}
